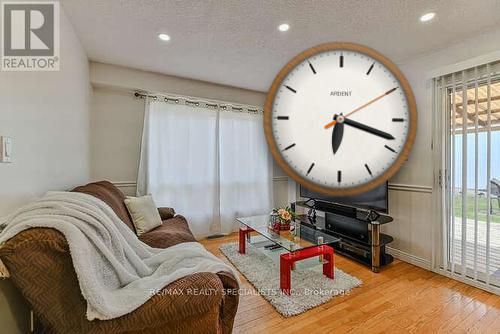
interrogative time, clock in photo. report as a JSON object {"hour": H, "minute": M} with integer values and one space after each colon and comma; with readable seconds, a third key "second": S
{"hour": 6, "minute": 18, "second": 10}
